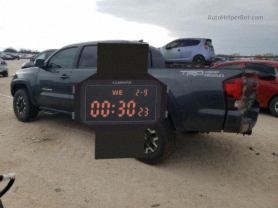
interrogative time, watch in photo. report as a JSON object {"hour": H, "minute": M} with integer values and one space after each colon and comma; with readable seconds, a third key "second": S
{"hour": 0, "minute": 30, "second": 23}
